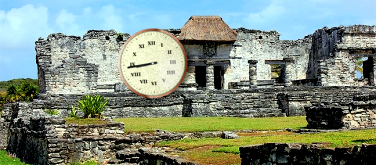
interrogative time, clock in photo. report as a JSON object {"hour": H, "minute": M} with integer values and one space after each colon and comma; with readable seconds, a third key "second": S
{"hour": 8, "minute": 44}
